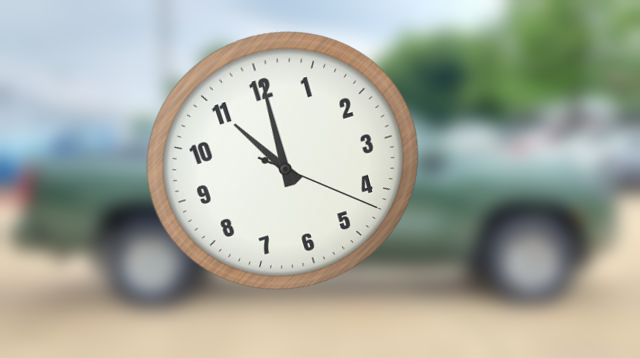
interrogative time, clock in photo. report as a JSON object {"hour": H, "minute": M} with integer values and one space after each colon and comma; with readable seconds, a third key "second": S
{"hour": 11, "minute": 0, "second": 22}
